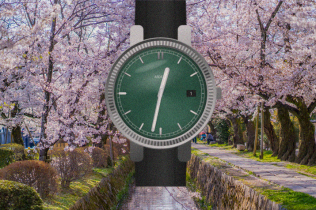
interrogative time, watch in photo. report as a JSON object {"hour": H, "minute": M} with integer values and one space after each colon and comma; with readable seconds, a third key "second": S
{"hour": 12, "minute": 32}
